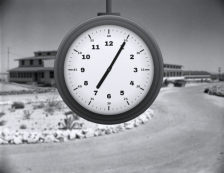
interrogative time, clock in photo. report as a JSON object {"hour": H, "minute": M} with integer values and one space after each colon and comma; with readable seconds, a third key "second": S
{"hour": 7, "minute": 5}
